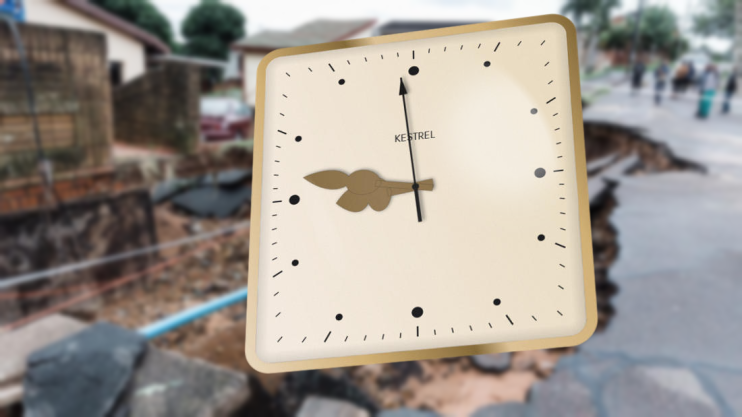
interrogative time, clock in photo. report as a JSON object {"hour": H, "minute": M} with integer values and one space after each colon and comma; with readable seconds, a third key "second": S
{"hour": 8, "minute": 46, "second": 59}
